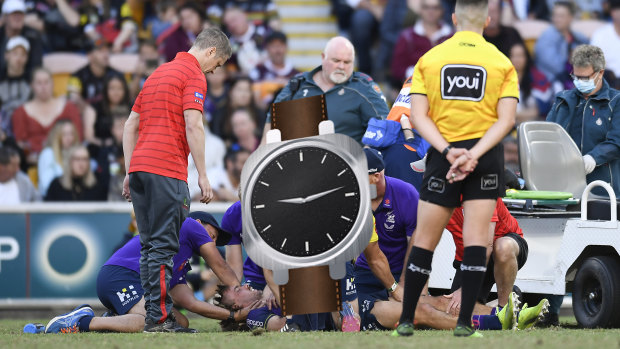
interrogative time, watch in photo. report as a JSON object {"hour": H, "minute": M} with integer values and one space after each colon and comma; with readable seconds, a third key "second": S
{"hour": 9, "minute": 13}
